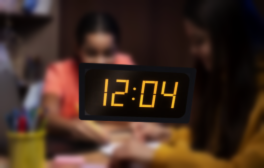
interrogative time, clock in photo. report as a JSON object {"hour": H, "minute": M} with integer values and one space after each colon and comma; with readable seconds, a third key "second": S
{"hour": 12, "minute": 4}
